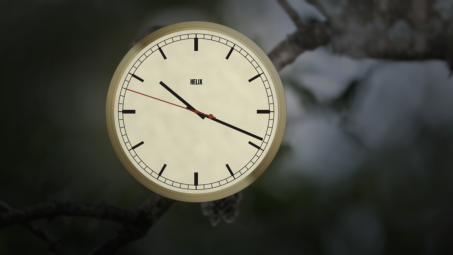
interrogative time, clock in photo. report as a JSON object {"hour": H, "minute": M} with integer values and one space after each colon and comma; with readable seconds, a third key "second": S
{"hour": 10, "minute": 18, "second": 48}
